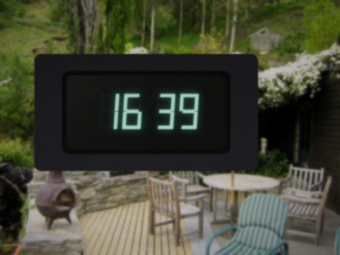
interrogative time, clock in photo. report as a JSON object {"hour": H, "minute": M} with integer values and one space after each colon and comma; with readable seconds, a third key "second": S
{"hour": 16, "minute": 39}
